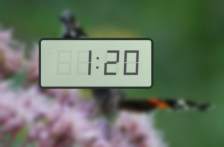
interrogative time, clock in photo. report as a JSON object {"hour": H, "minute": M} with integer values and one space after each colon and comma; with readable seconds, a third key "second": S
{"hour": 1, "minute": 20}
